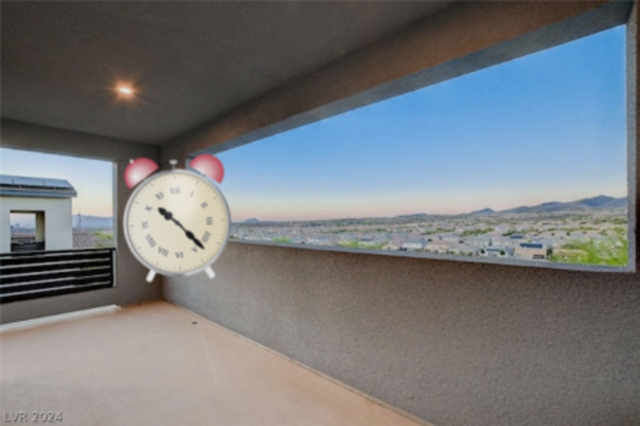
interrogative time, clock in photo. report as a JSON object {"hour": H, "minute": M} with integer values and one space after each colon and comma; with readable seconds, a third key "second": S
{"hour": 10, "minute": 23}
